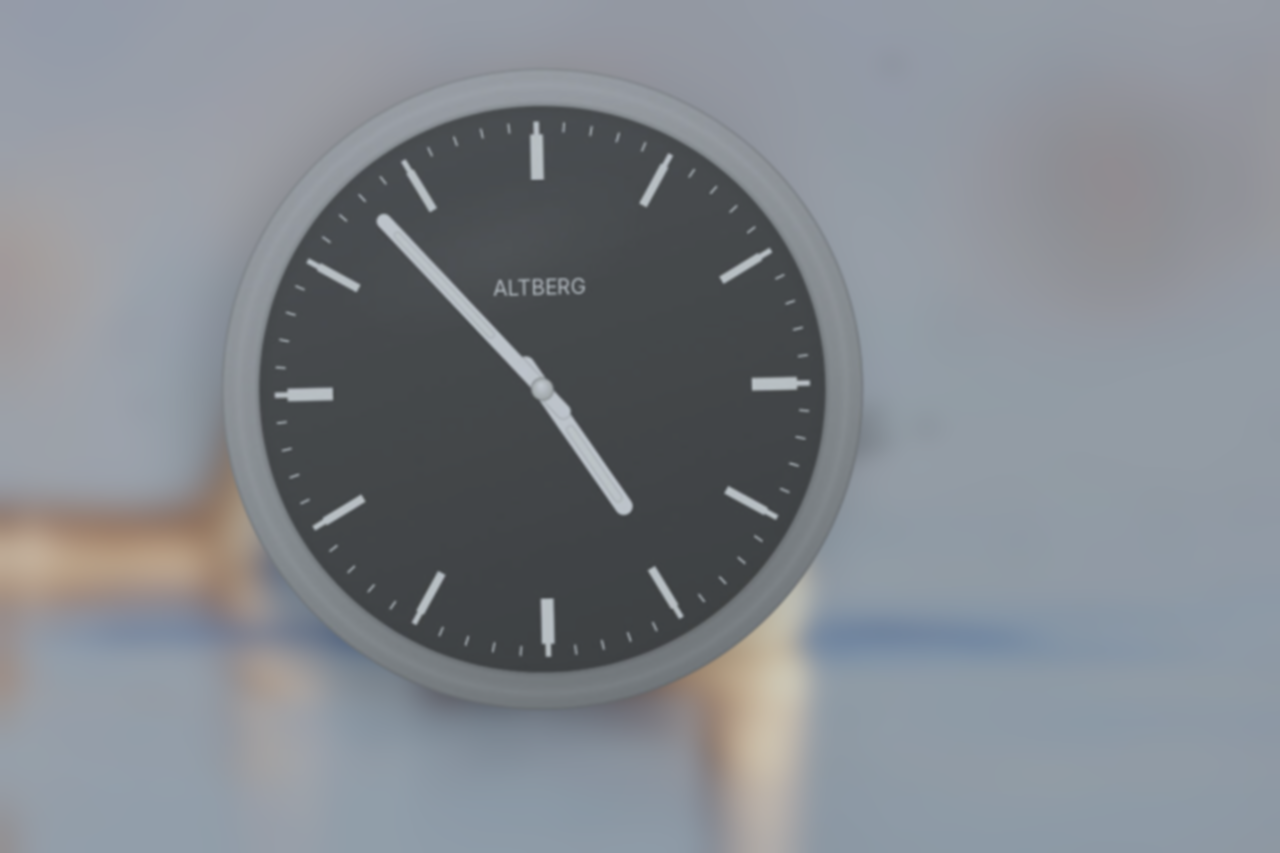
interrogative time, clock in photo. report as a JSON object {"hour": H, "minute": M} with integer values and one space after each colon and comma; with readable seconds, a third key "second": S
{"hour": 4, "minute": 53}
